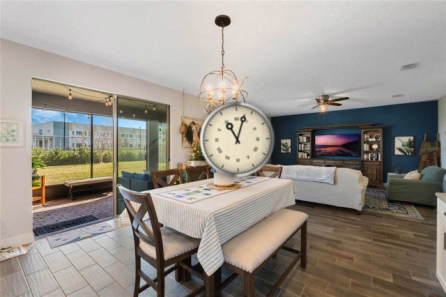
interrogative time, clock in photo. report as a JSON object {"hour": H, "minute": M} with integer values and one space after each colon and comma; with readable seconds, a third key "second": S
{"hour": 11, "minute": 3}
